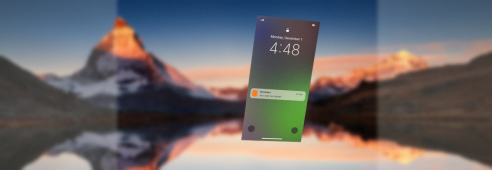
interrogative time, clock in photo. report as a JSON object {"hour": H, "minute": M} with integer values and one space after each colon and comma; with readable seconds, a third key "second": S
{"hour": 4, "minute": 48}
